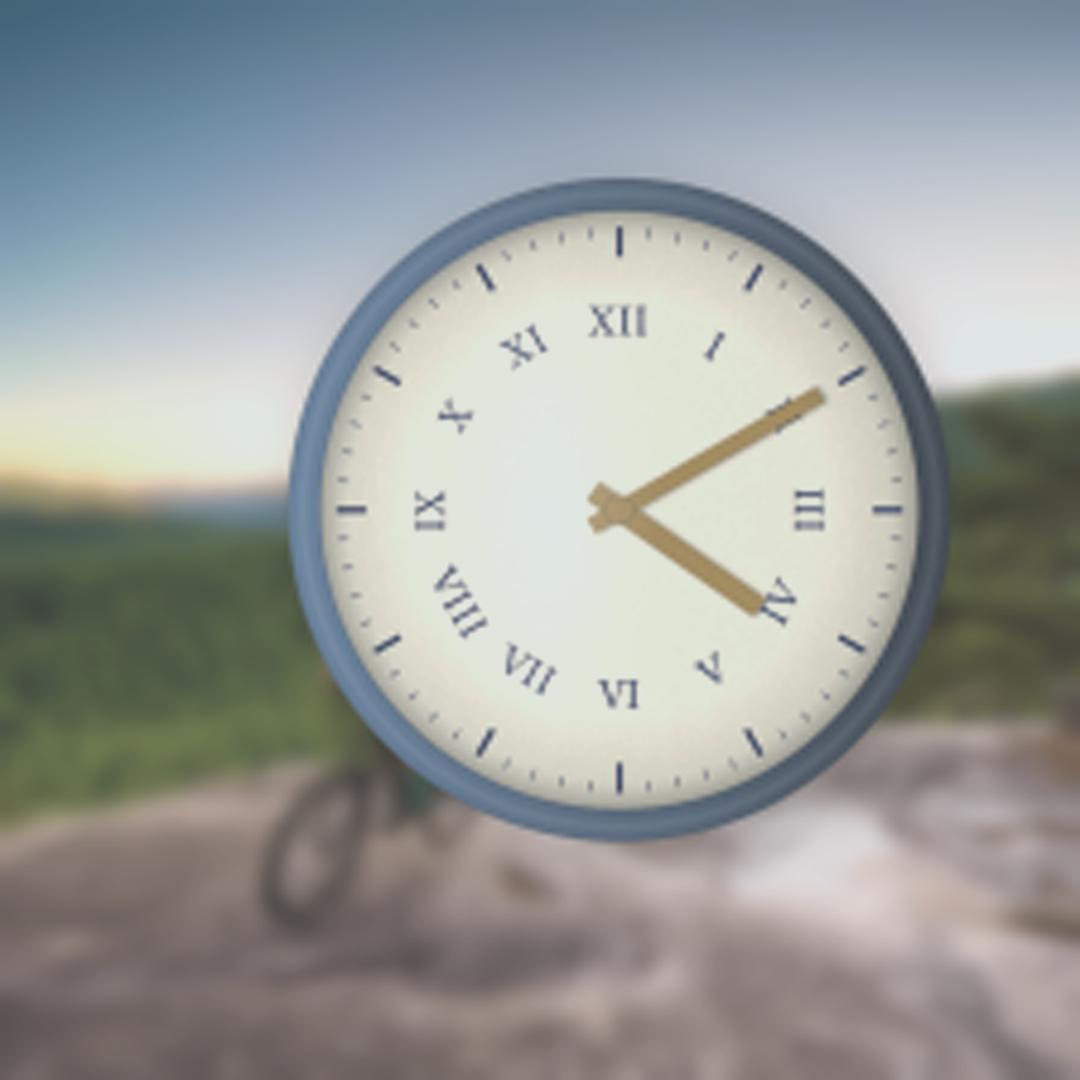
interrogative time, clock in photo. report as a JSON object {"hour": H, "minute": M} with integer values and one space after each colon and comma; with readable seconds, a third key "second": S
{"hour": 4, "minute": 10}
